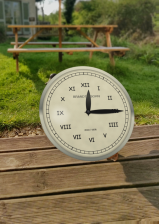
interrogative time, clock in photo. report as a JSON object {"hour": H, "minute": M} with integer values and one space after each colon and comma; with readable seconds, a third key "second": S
{"hour": 12, "minute": 15}
